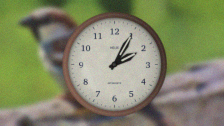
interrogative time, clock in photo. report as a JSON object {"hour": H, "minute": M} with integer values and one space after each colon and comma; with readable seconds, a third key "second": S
{"hour": 2, "minute": 5}
